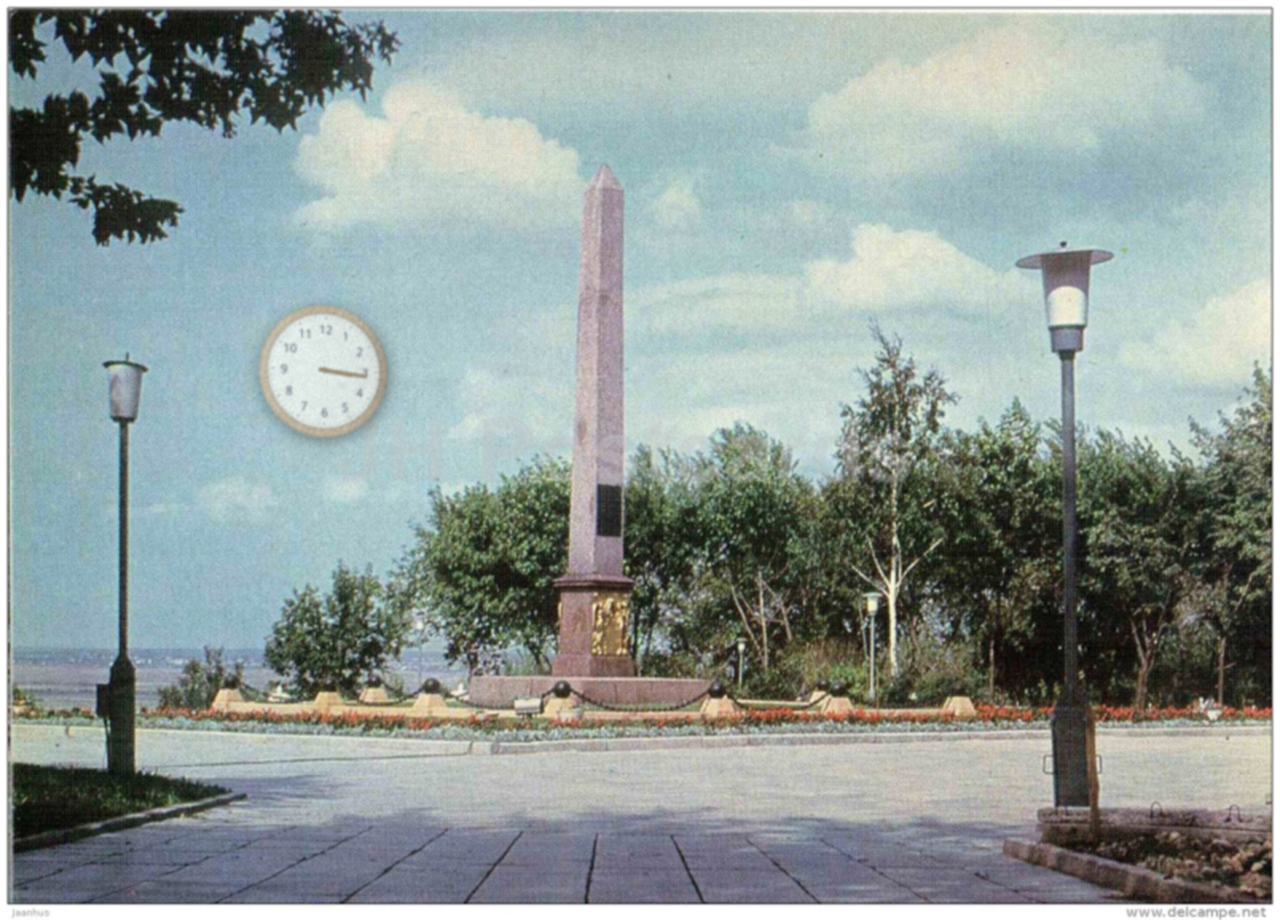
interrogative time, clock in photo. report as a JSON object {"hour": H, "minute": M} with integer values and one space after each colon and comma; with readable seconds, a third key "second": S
{"hour": 3, "minute": 16}
